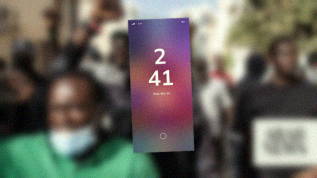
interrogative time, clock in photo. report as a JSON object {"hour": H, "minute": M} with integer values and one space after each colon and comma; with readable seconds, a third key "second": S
{"hour": 2, "minute": 41}
